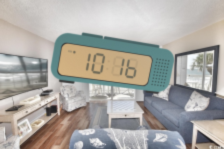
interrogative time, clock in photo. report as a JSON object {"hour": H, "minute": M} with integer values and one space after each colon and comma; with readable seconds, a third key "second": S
{"hour": 10, "minute": 16}
